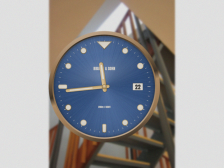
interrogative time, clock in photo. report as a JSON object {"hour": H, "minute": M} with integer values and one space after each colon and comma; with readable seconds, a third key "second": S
{"hour": 11, "minute": 44}
